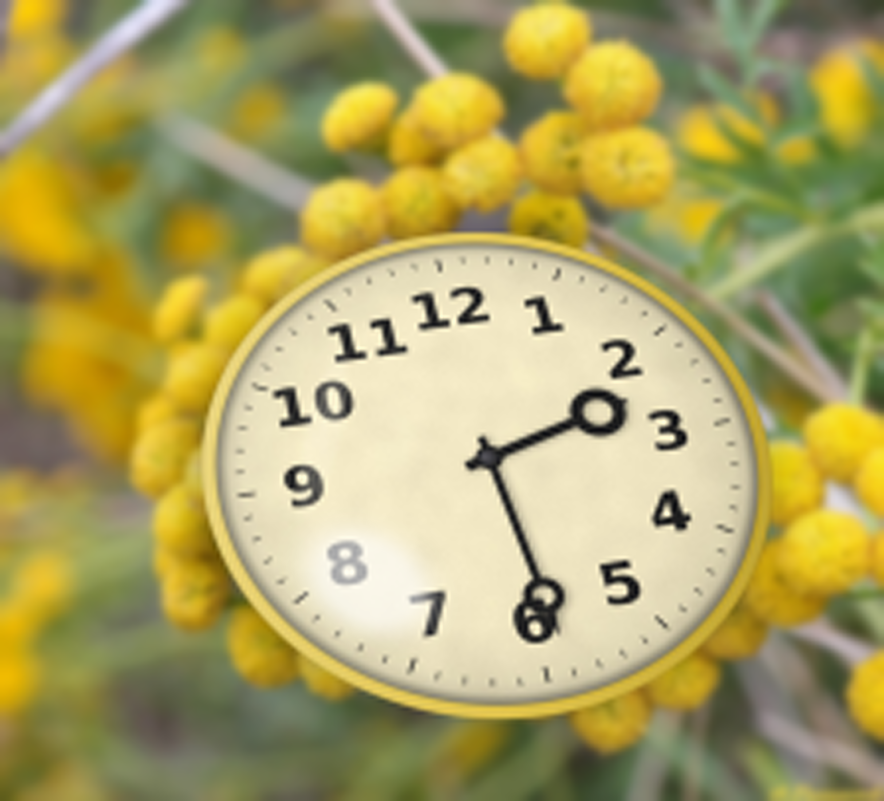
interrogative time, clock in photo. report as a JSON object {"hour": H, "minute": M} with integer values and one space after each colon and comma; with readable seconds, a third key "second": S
{"hour": 2, "minute": 29}
